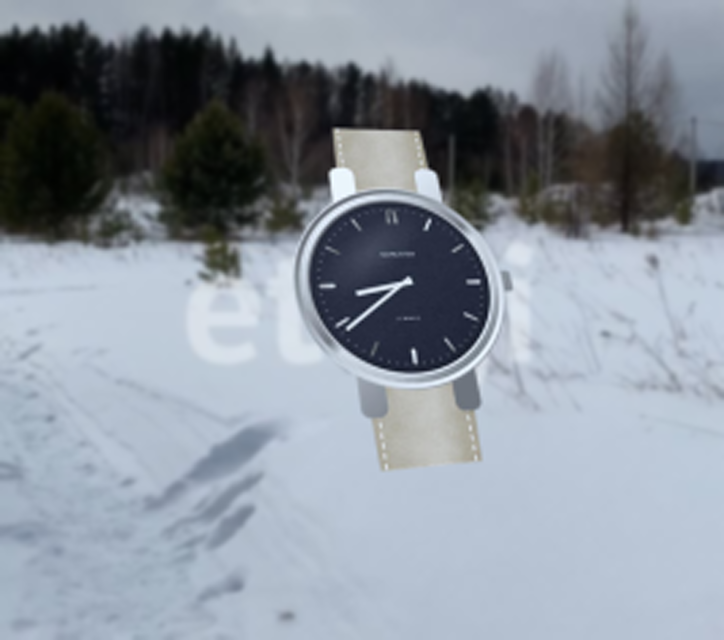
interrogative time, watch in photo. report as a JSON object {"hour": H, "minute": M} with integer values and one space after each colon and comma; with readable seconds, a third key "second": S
{"hour": 8, "minute": 39}
